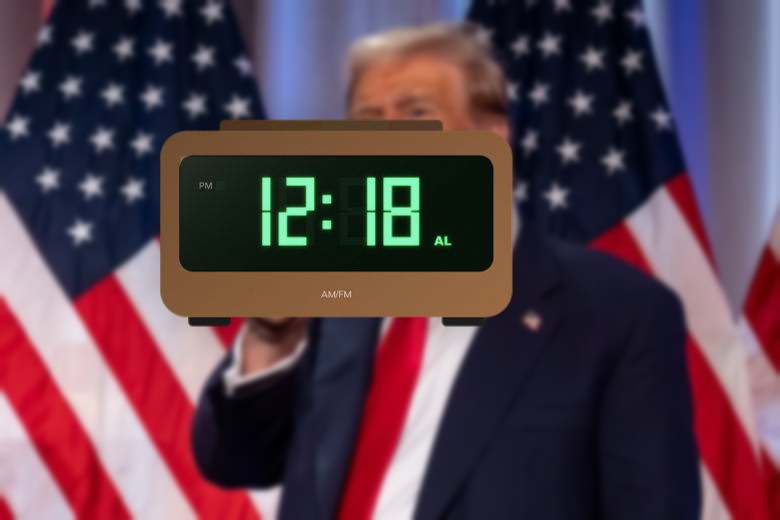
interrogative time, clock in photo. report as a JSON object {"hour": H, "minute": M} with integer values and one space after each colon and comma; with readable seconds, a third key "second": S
{"hour": 12, "minute": 18}
